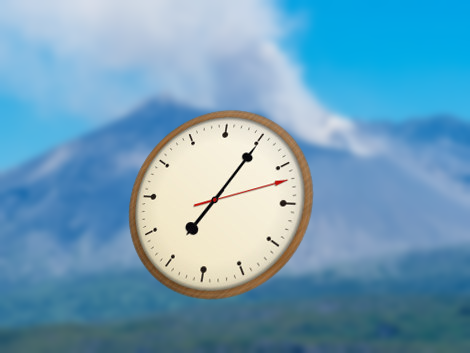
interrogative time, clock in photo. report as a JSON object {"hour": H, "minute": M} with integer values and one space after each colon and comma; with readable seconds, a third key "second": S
{"hour": 7, "minute": 5, "second": 12}
